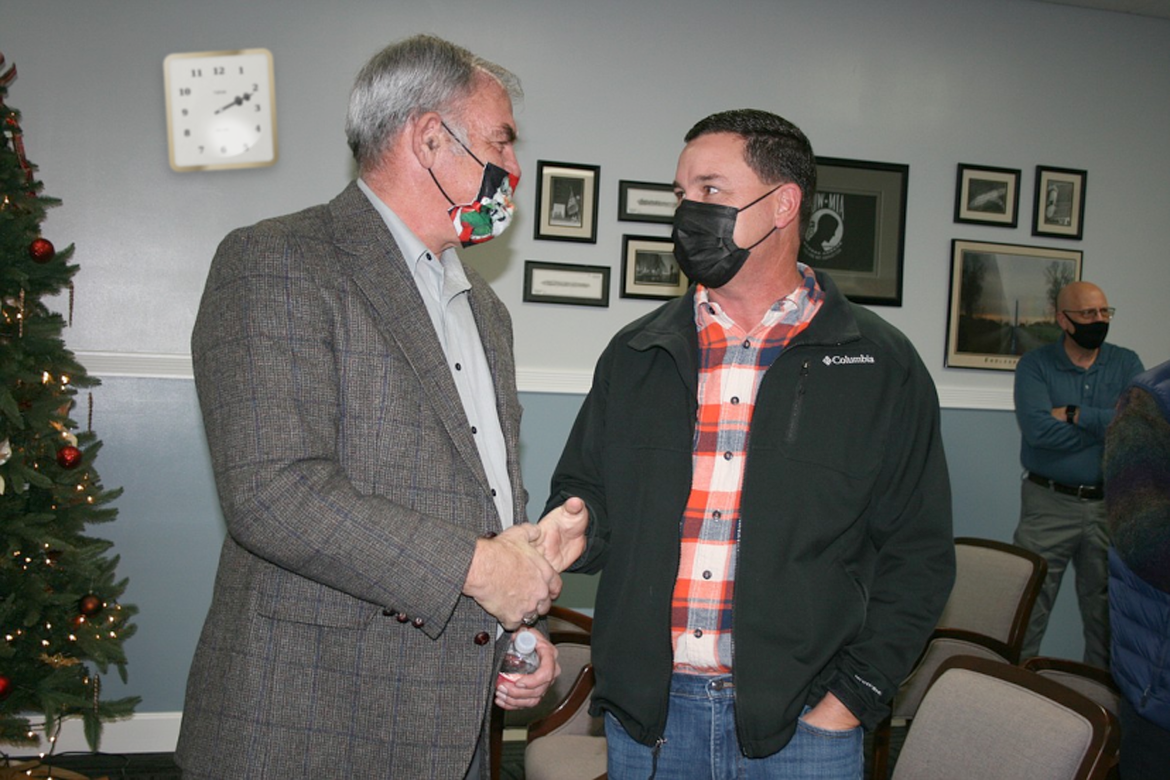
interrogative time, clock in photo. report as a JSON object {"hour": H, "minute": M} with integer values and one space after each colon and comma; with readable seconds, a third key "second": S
{"hour": 2, "minute": 11}
